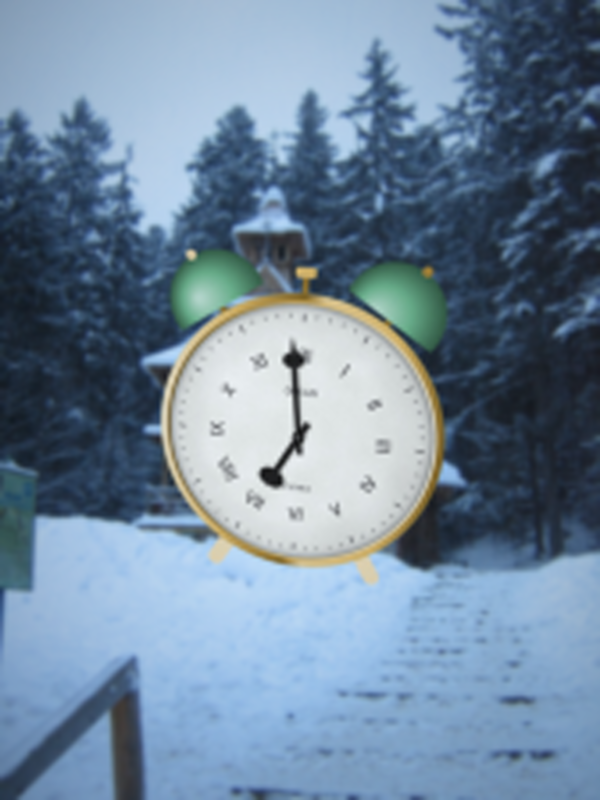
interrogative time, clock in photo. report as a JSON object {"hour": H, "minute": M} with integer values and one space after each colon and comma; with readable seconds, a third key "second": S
{"hour": 6, "minute": 59}
